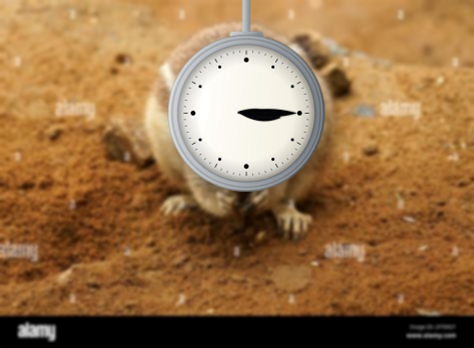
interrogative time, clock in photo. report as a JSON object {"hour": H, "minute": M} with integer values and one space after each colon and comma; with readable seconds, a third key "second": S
{"hour": 3, "minute": 15}
